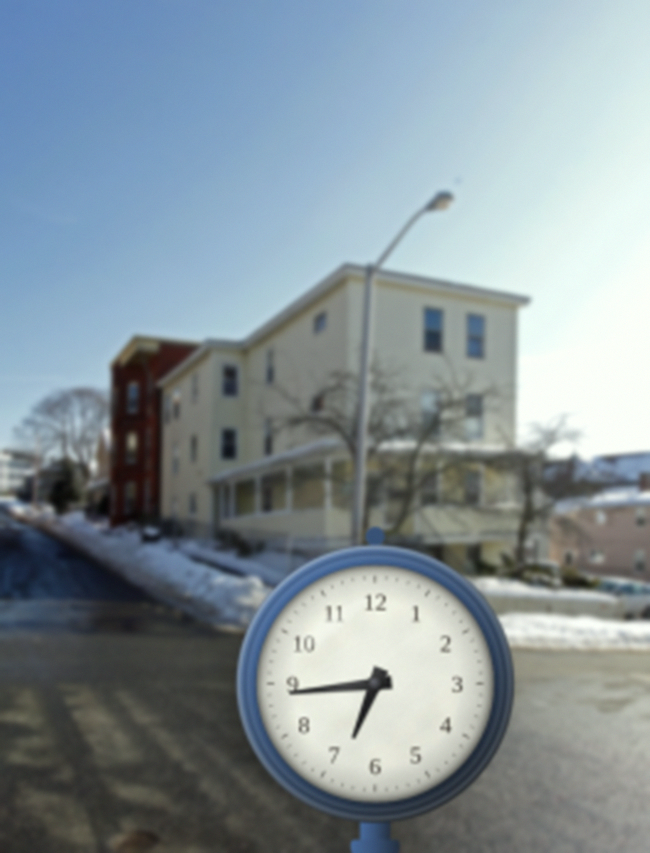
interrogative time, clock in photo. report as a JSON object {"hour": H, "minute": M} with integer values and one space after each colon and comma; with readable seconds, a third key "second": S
{"hour": 6, "minute": 44}
